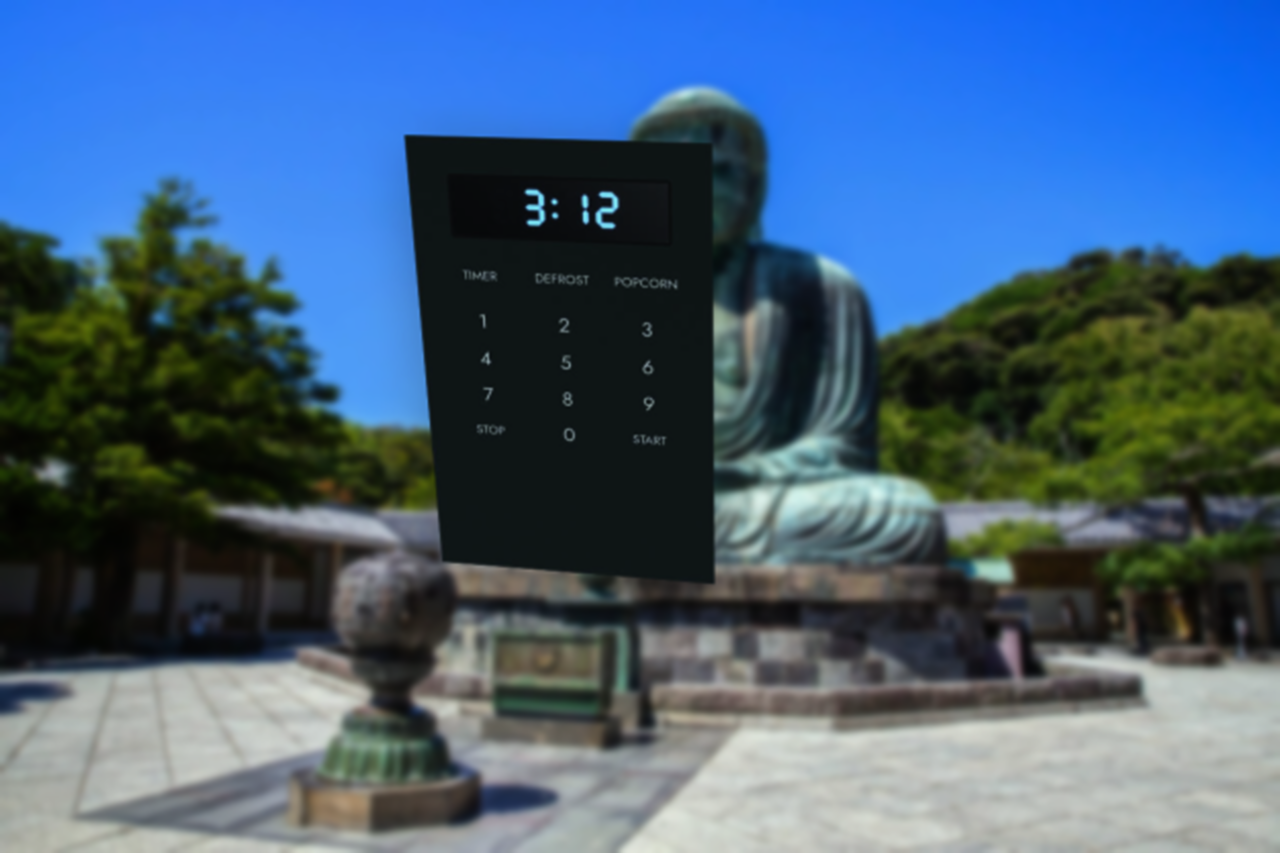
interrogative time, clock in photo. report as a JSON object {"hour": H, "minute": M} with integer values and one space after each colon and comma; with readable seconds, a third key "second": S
{"hour": 3, "minute": 12}
